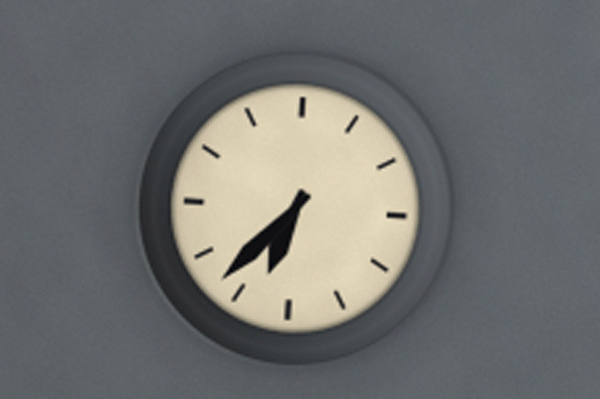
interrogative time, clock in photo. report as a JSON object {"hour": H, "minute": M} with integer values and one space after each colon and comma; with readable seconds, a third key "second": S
{"hour": 6, "minute": 37}
